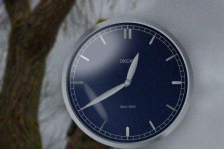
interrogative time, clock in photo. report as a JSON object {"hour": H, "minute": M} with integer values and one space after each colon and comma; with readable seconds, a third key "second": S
{"hour": 12, "minute": 40}
